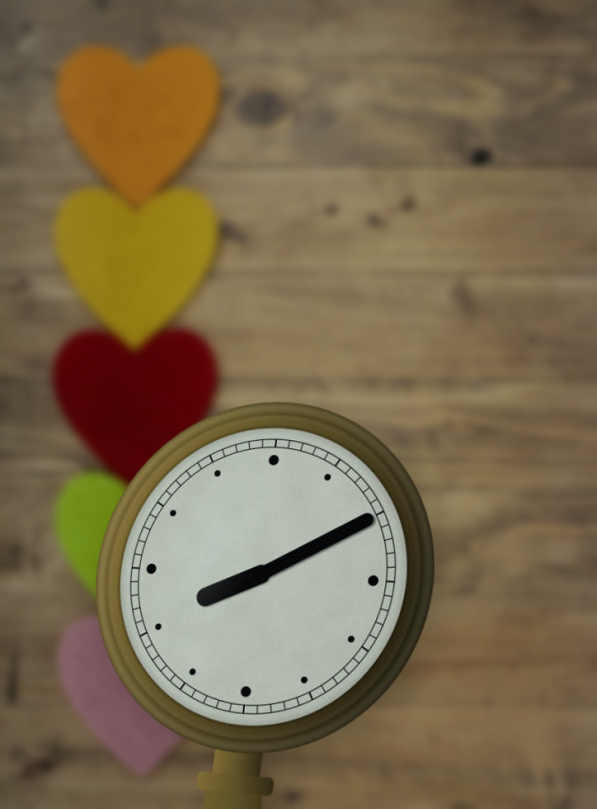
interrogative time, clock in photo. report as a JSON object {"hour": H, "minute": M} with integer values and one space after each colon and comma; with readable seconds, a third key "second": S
{"hour": 8, "minute": 10}
